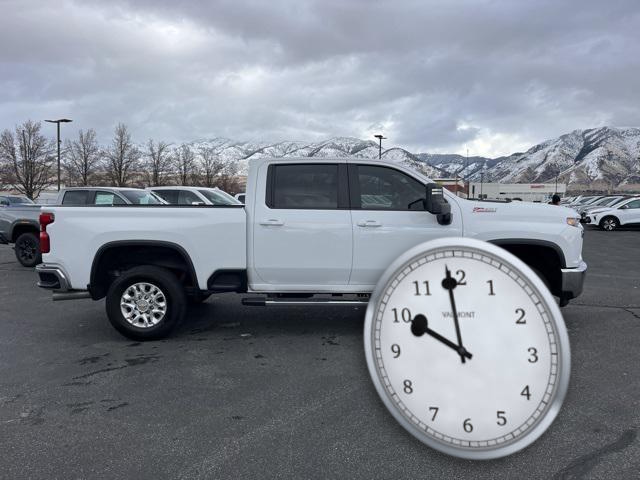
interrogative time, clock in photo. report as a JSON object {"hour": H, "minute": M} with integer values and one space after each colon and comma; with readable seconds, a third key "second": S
{"hour": 9, "minute": 59}
